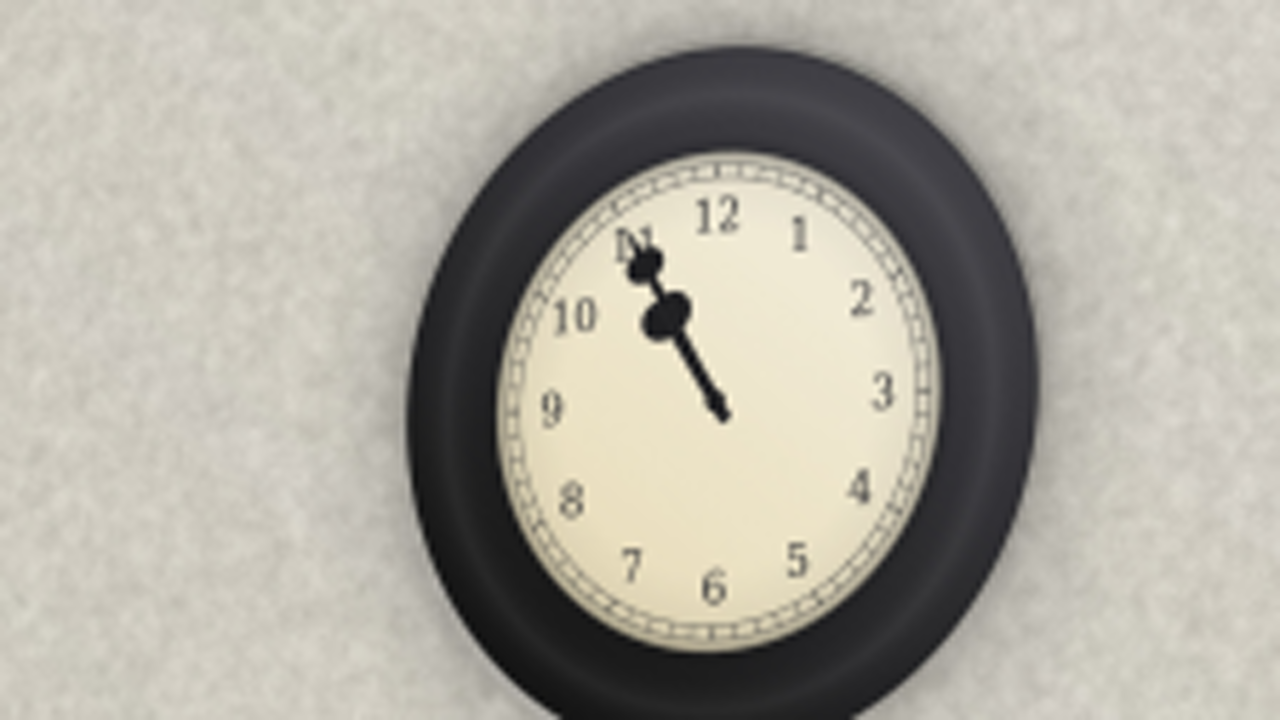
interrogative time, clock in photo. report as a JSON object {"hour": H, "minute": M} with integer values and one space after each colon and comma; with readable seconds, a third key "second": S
{"hour": 10, "minute": 55}
